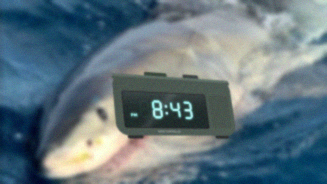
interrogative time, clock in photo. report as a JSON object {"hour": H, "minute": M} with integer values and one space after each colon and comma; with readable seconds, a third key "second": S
{"hour": 8, "minute": 43}
